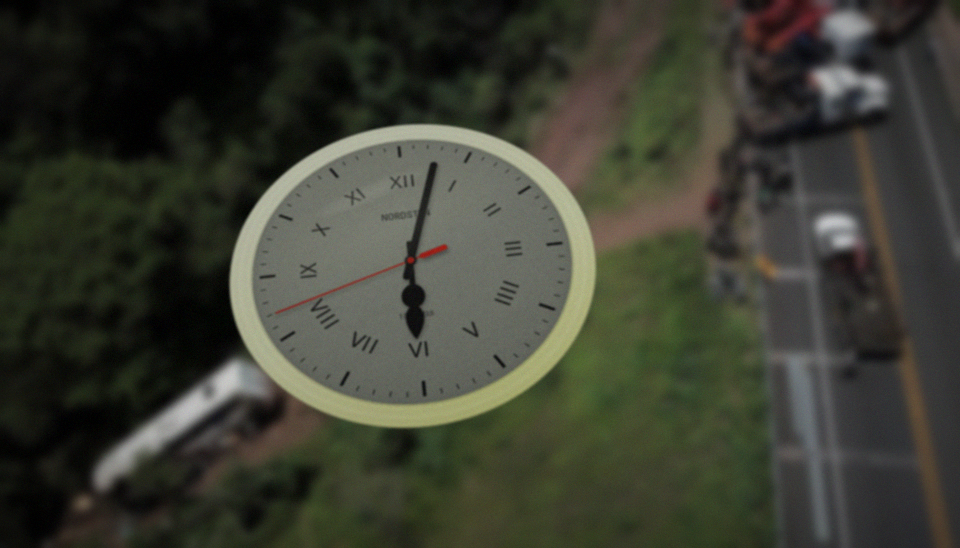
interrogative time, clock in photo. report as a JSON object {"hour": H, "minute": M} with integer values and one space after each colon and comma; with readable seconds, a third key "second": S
{"hour": 6, "minute": 2, "second": 42}
